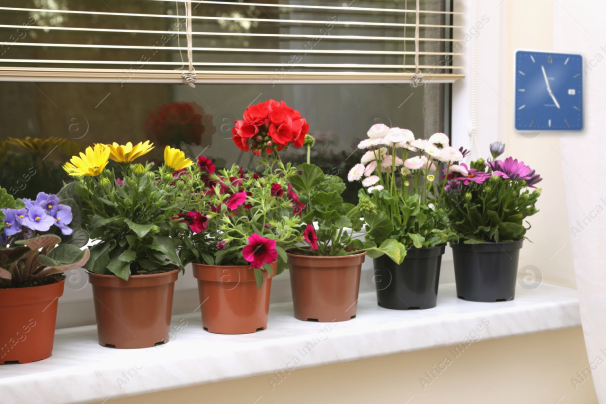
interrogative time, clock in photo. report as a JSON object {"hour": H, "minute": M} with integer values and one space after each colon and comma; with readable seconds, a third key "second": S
{"hour": 4, "minute": 57}
